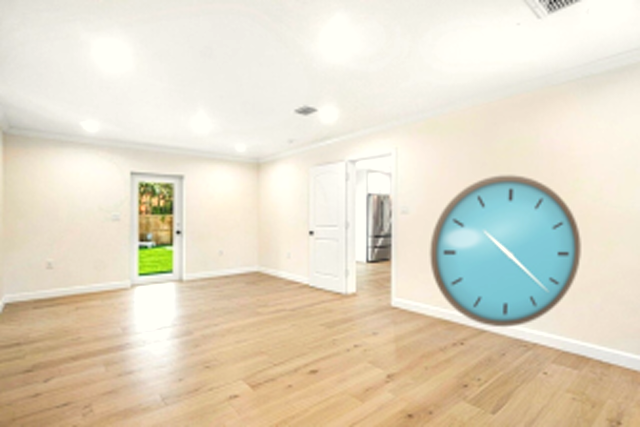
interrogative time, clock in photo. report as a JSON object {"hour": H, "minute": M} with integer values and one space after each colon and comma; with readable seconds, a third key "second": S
{"hour": 10, "minute": 22}
